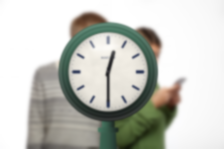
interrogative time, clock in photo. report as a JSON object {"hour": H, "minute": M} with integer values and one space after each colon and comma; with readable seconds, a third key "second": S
{"hour": 12, "minute": 30}
